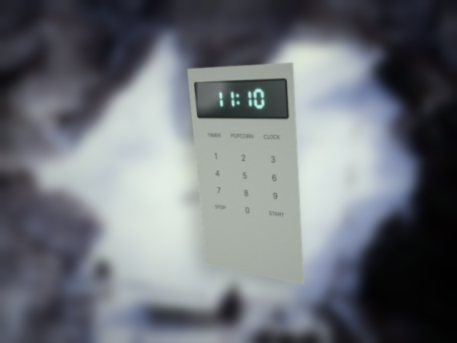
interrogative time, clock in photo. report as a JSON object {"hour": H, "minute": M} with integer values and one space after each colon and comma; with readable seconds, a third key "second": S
{"hour": 11, "minute": 10}
